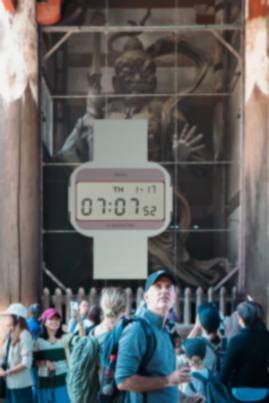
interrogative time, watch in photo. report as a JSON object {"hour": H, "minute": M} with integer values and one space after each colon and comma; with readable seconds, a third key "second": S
{"hour": 7, "minute": 7}
